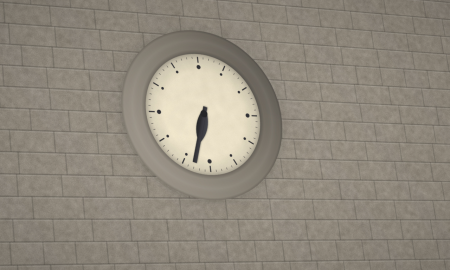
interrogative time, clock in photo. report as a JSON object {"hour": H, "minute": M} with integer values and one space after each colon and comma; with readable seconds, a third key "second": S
{"hour": 6, "minute": 33}
